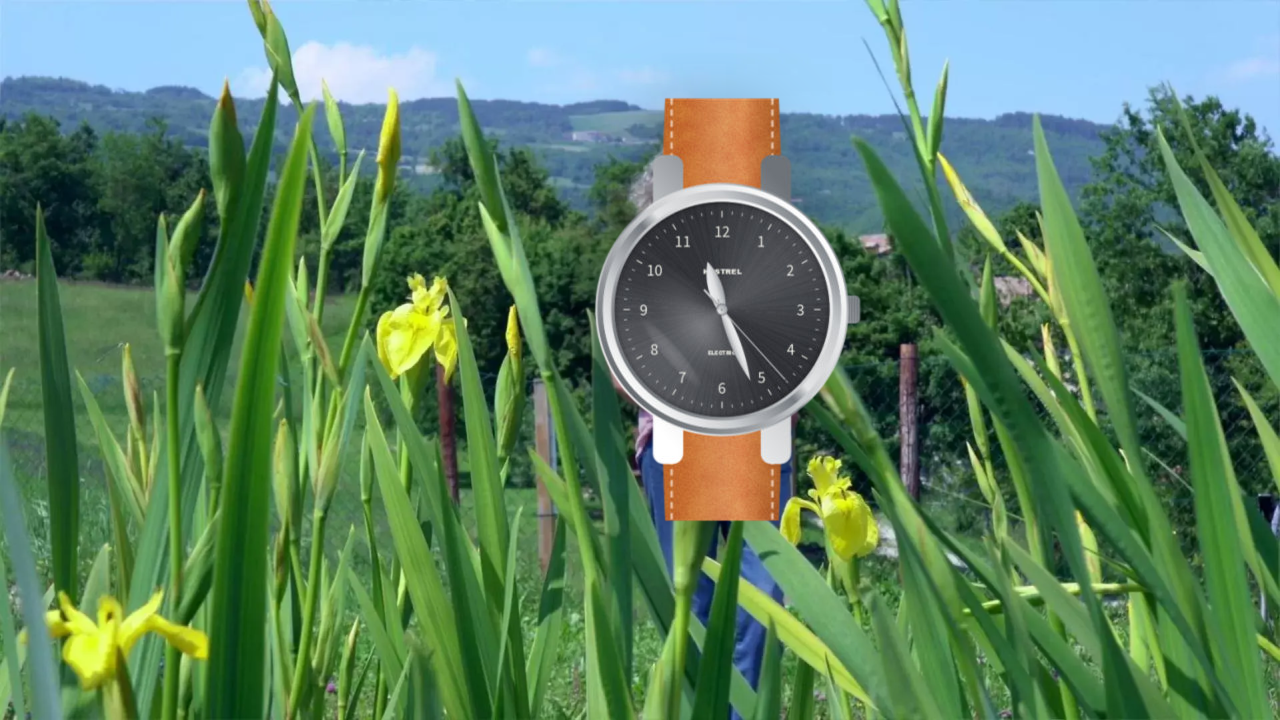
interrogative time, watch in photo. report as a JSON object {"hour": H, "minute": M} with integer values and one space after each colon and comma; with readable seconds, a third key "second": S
{"hour": 11, "minute": 26, "second": 23}
